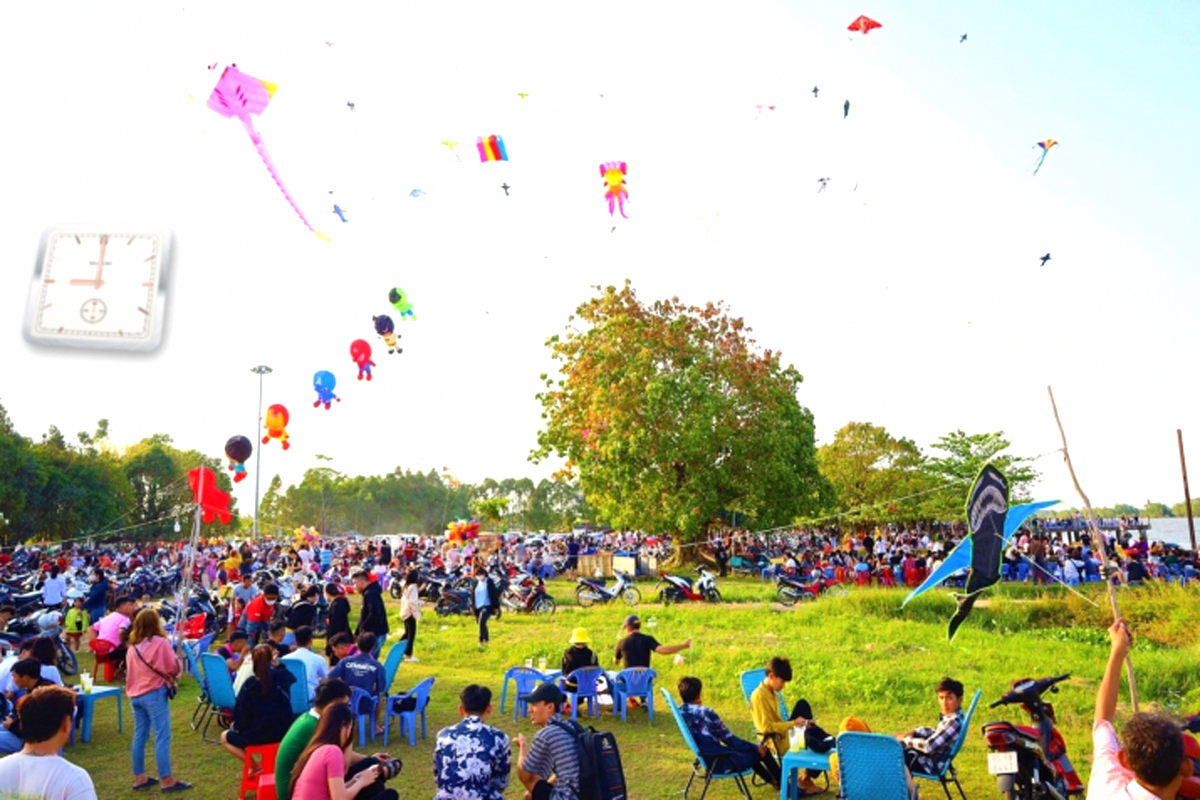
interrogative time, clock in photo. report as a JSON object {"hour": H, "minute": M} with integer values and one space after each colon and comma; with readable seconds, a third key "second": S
{"hour": 9, "minute": 0}
